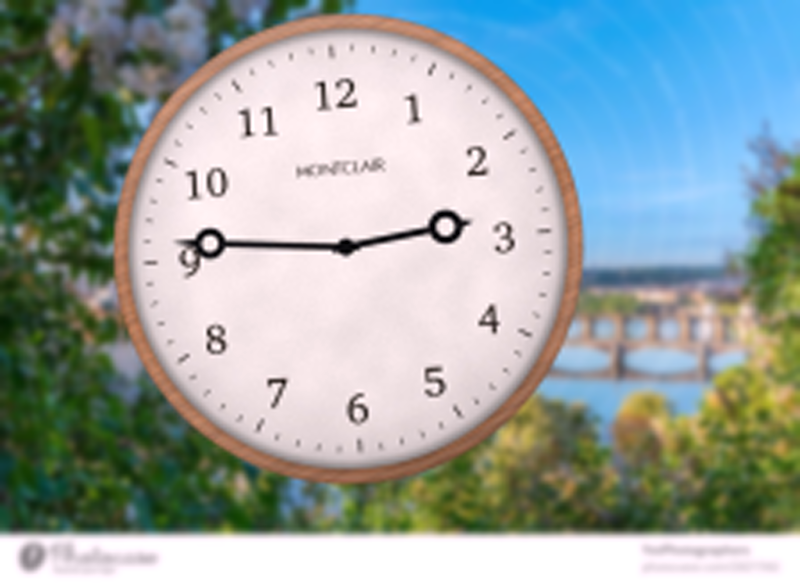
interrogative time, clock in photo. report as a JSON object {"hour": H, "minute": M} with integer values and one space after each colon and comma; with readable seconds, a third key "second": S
{"hour": 2, "minute": 46}
